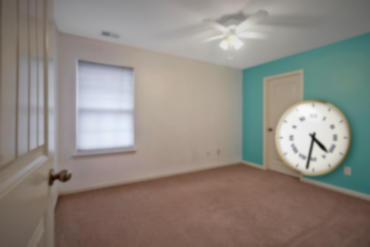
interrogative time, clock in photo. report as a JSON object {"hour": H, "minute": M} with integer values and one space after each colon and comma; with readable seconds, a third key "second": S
{"hour": 4, "minute": 32}
